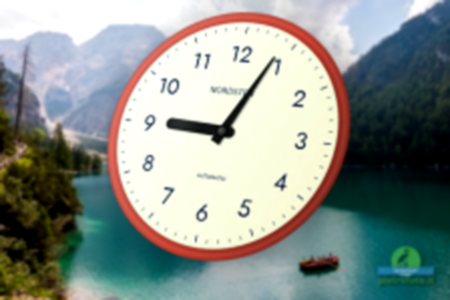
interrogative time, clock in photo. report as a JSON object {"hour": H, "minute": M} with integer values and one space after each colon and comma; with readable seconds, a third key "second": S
{"hour": 9, "minute": 4}
